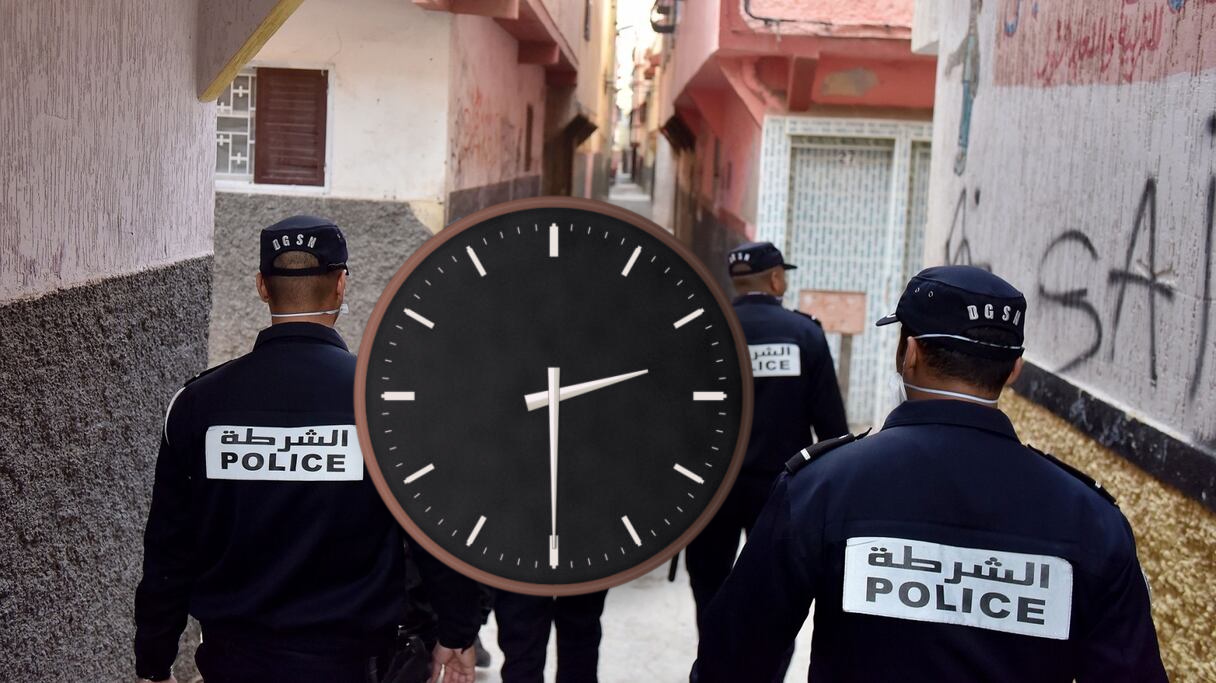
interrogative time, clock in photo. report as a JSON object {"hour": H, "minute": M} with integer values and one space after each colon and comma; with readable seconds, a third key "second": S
{"hour": 2, "minute": 30}
